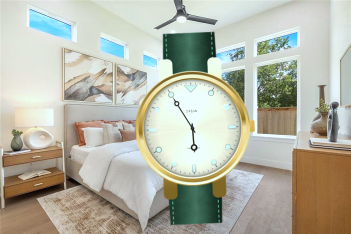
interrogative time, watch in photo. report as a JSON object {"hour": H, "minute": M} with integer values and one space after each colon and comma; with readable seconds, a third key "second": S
{"hour": 5, "minute": 55}
